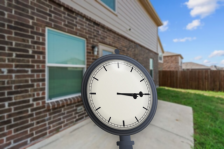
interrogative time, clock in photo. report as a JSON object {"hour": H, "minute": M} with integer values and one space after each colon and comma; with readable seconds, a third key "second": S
{"hour": 3, "minute": 15}
